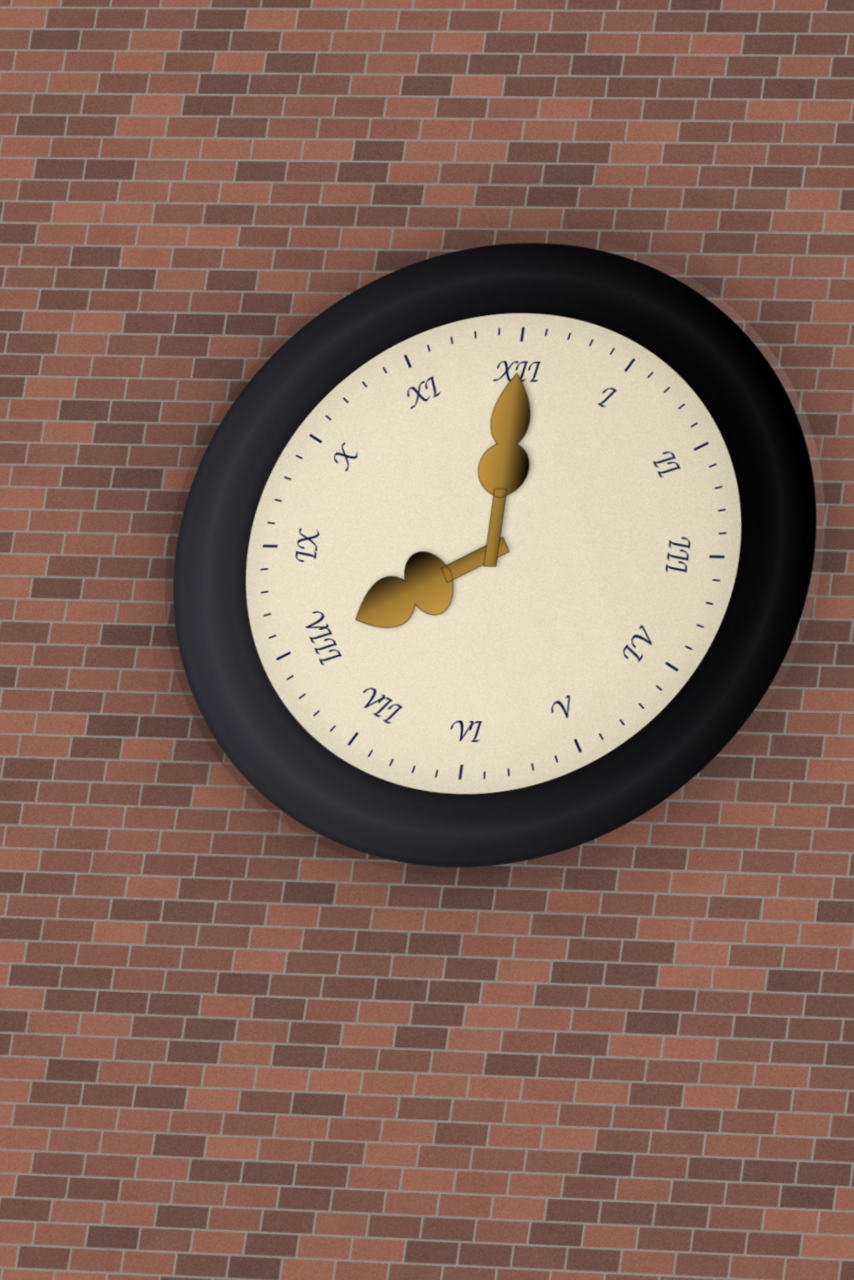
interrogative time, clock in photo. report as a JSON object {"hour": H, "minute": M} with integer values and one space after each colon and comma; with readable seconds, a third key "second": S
{"hour": 8, "minute": 0}
